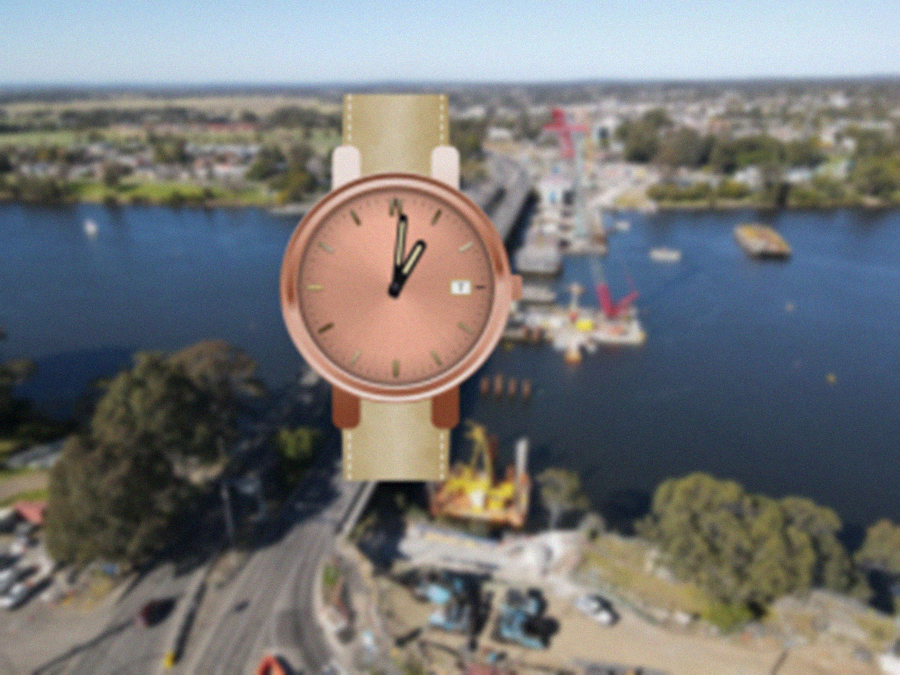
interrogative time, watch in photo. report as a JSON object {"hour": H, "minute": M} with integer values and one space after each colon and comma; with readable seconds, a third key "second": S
{"hour": 1, "minute": 1}
